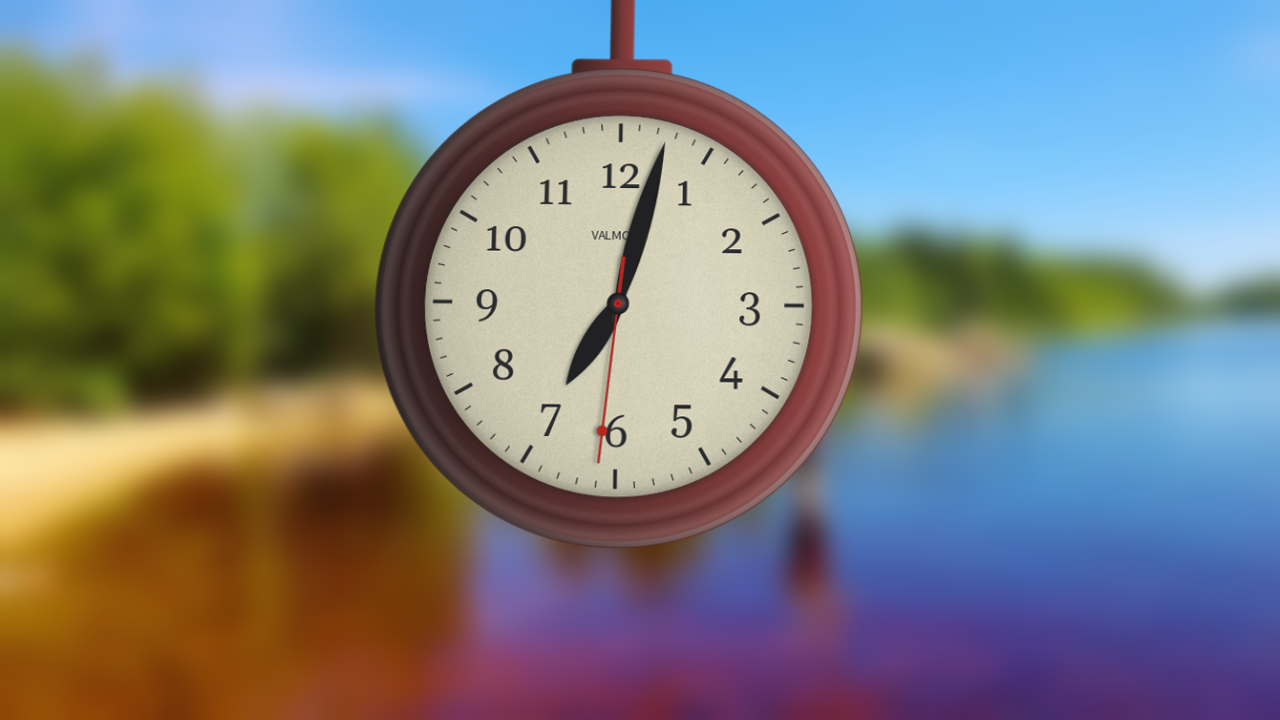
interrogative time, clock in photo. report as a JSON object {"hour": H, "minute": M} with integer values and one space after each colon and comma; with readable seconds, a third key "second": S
{"hour": 7, "minute": 2, "second": 31}
